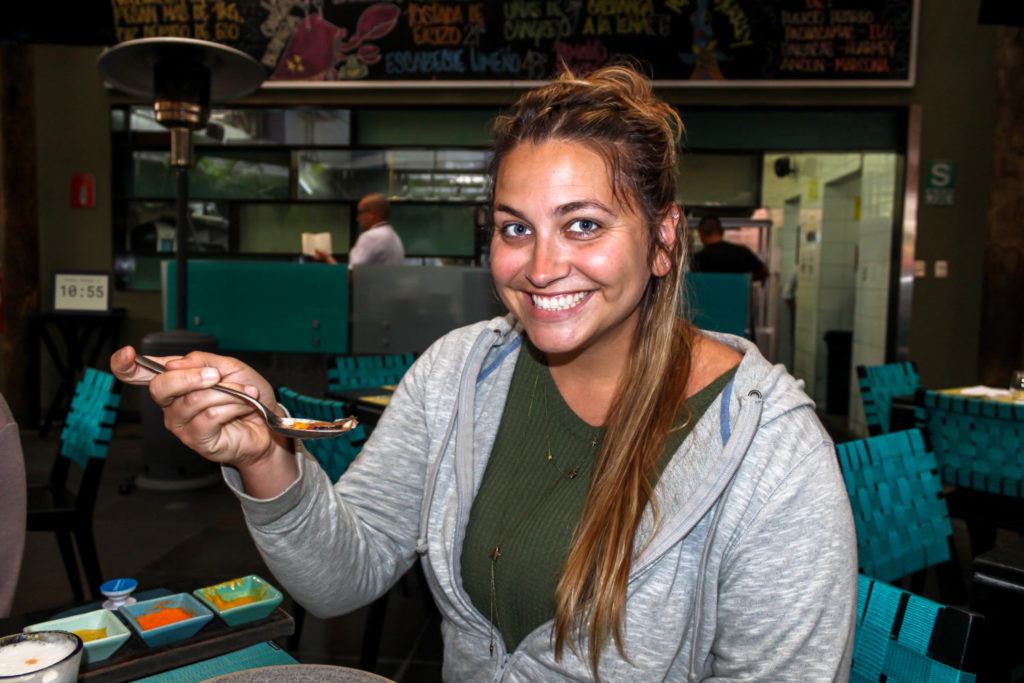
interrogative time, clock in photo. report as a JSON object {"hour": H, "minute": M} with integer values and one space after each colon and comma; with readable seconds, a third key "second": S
{"hour": 10, "minute": 55}
